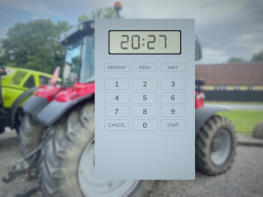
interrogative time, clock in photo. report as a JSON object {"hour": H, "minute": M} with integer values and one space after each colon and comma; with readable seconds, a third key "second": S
{"hour": 20, "minute": 27}
